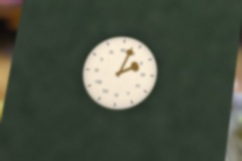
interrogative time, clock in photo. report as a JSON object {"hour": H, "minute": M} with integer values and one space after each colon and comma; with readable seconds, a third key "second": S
{"hour": 2, "minute": 3}
